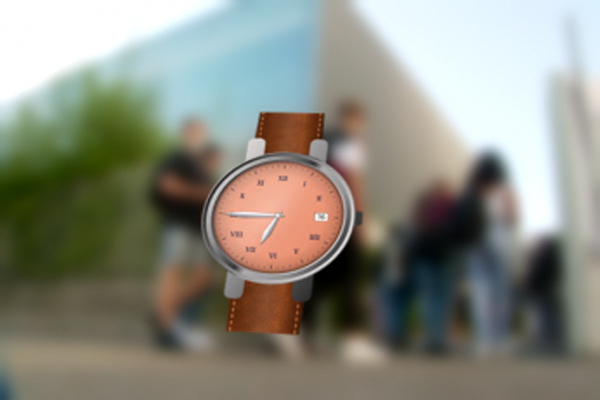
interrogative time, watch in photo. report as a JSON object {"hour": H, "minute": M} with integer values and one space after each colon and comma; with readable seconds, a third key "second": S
{"hour": 6, "minute": 45}
